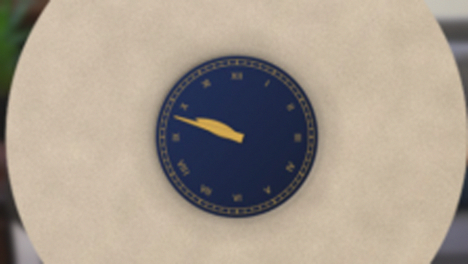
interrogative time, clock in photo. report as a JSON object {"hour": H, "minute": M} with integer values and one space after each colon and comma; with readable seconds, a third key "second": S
{"hour": 9, "minute": 48}
